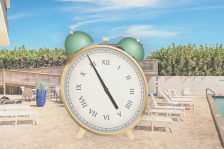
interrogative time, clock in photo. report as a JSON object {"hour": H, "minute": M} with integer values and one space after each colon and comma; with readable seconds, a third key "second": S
{"hour": 4, "minute": 55}
